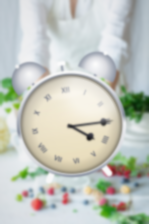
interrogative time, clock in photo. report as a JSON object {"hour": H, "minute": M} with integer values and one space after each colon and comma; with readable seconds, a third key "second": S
{"hour": 4, "minute": 15}
